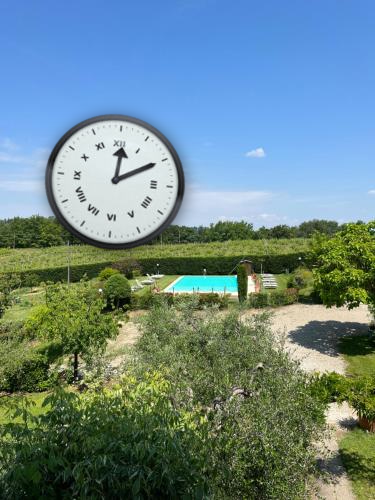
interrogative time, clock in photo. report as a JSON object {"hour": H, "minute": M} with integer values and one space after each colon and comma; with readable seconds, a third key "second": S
{"hour": 12, "minute": 10}
